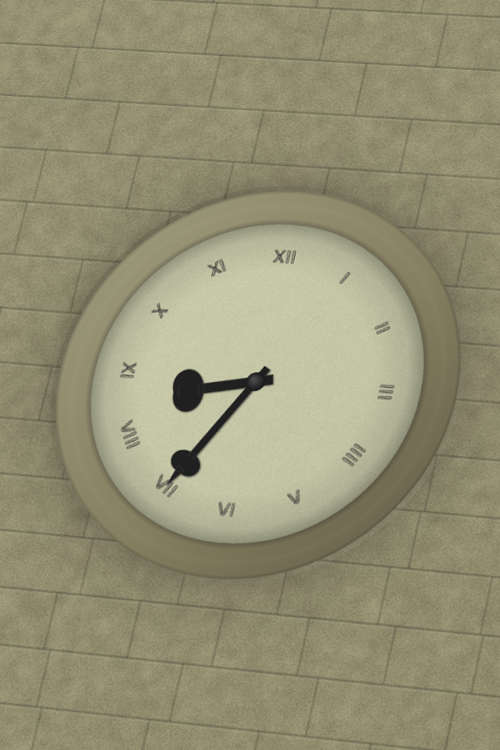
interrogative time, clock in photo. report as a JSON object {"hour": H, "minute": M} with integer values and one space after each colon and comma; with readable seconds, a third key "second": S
{"hour": 8, "minute": 35}
